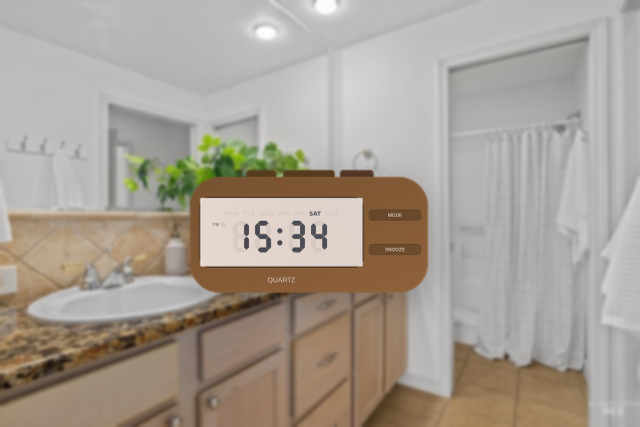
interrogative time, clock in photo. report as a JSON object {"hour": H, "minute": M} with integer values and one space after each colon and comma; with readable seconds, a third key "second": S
{"hour": 15, "minute": 34}
